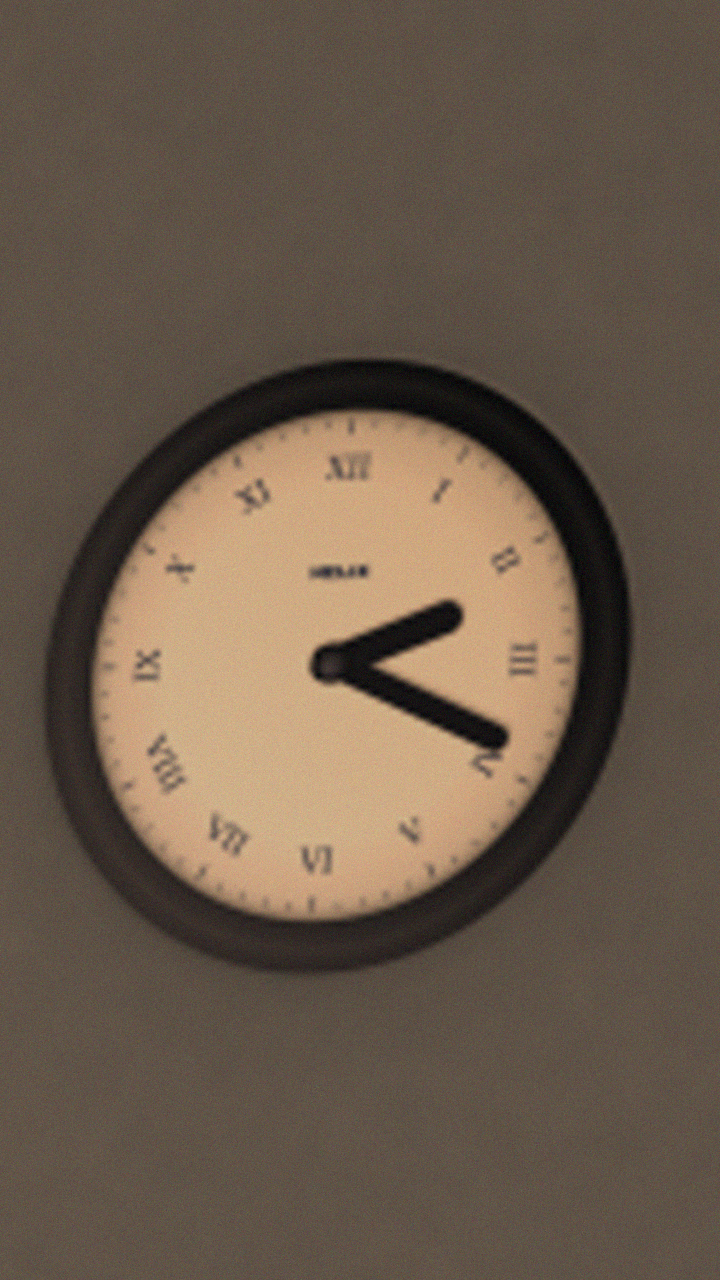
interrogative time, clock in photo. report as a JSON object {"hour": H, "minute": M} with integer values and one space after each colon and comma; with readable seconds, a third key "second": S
{"hour": 2, "minute": 19}
